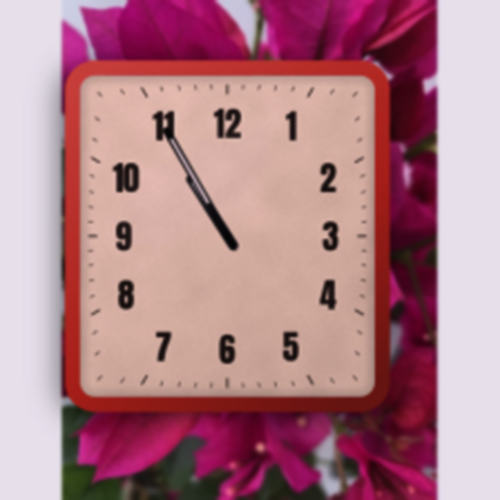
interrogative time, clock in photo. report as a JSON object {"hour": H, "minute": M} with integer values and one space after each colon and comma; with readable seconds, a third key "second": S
{"hour": 10, "minute": 55}
